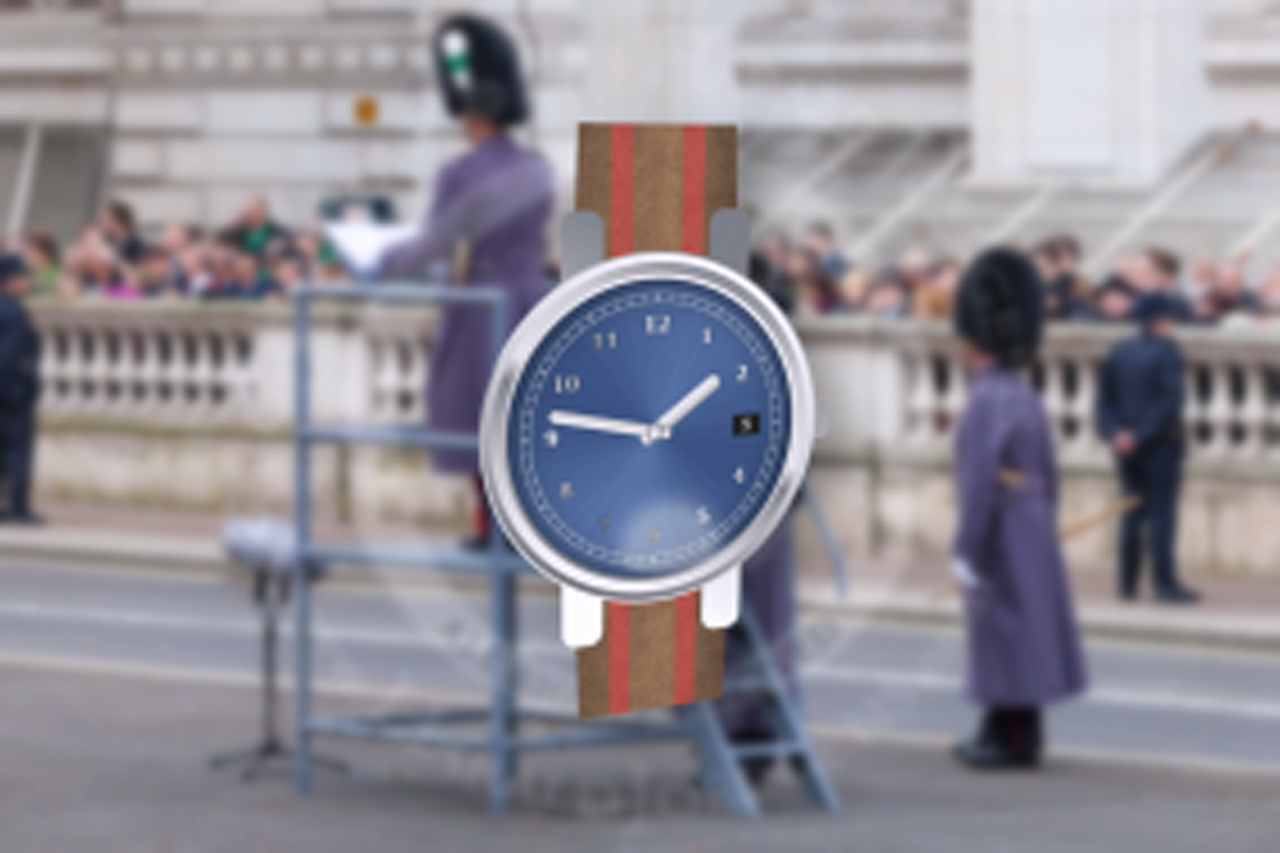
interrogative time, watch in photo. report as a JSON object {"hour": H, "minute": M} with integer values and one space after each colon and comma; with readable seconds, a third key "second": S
{"hour": 1, "minute": 47}
